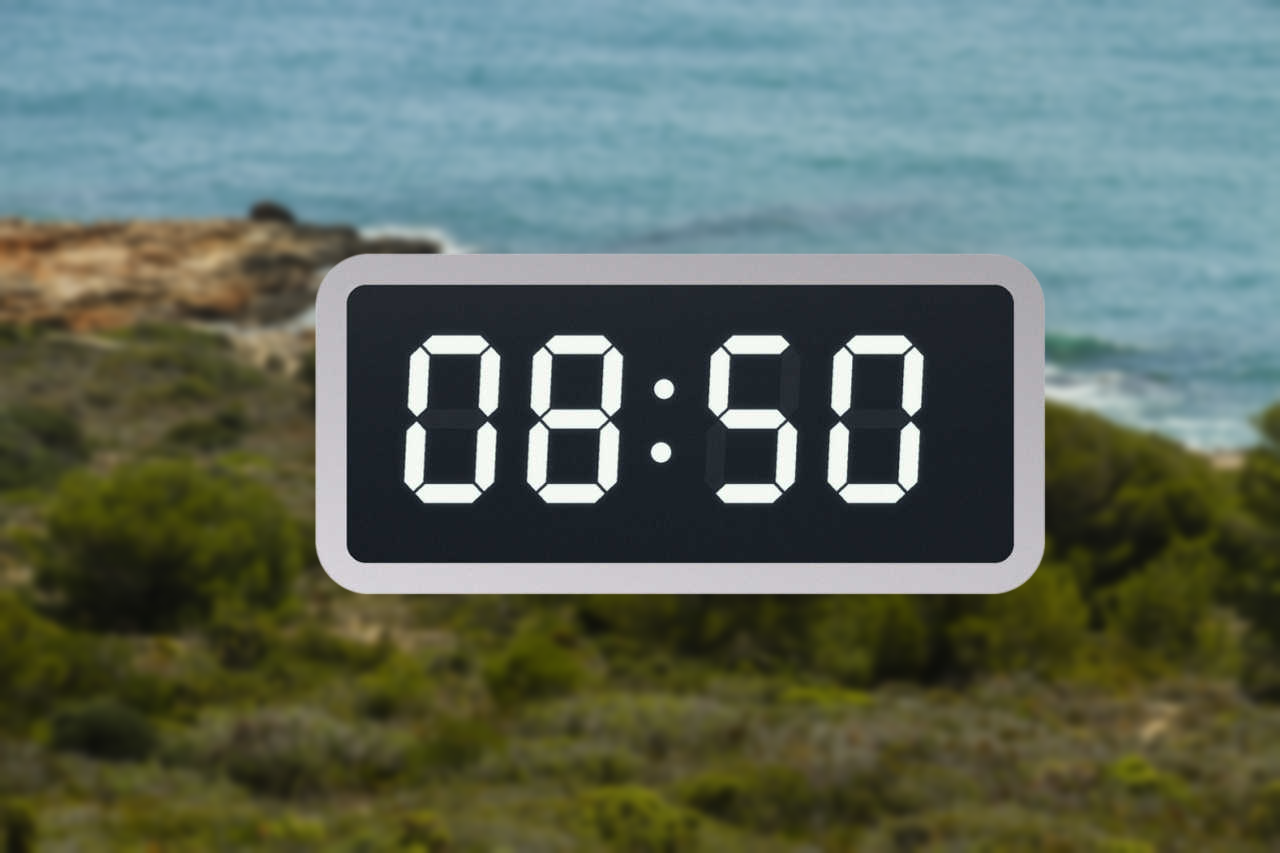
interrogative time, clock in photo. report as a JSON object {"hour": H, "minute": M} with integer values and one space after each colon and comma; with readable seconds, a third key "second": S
{"hour": 8, "minute": 50}
